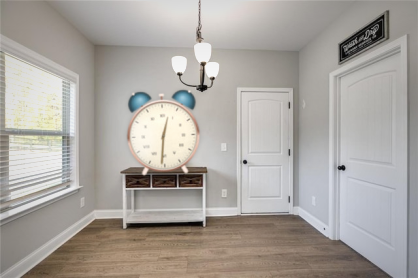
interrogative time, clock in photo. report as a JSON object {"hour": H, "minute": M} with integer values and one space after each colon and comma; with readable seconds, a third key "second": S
{"hour": 12, "minute": 31}
